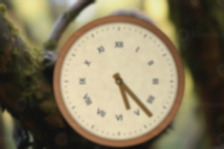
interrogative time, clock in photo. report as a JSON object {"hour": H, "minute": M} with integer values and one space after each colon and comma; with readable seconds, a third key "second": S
{"hour": 5, "minute": 23}
